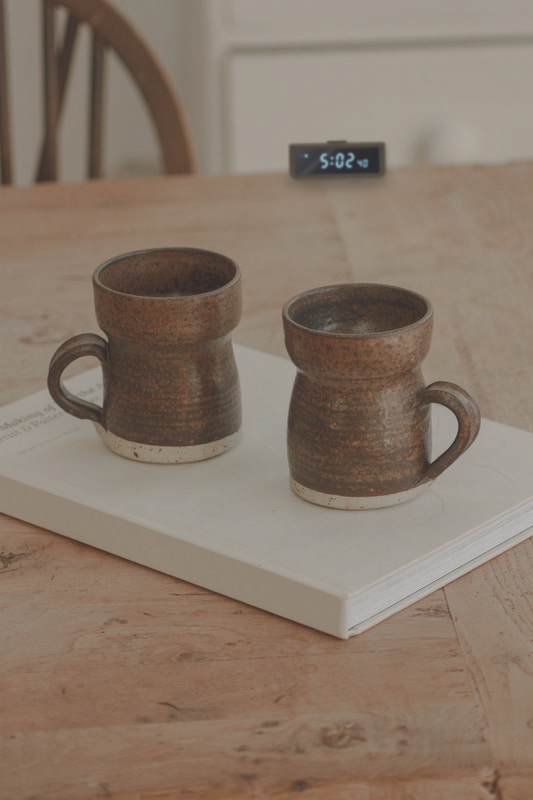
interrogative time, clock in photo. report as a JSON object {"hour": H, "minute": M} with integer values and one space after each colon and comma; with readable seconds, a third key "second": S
{"hour": 5, "minute": 2}
